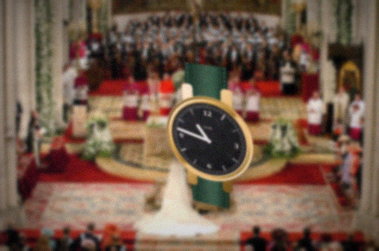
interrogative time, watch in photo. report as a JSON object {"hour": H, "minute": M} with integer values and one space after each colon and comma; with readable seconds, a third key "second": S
{"hour": 10, "minute": 47}
